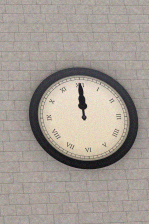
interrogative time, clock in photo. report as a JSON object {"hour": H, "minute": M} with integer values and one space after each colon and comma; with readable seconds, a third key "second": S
{"hour": 12, "minute": 0}
